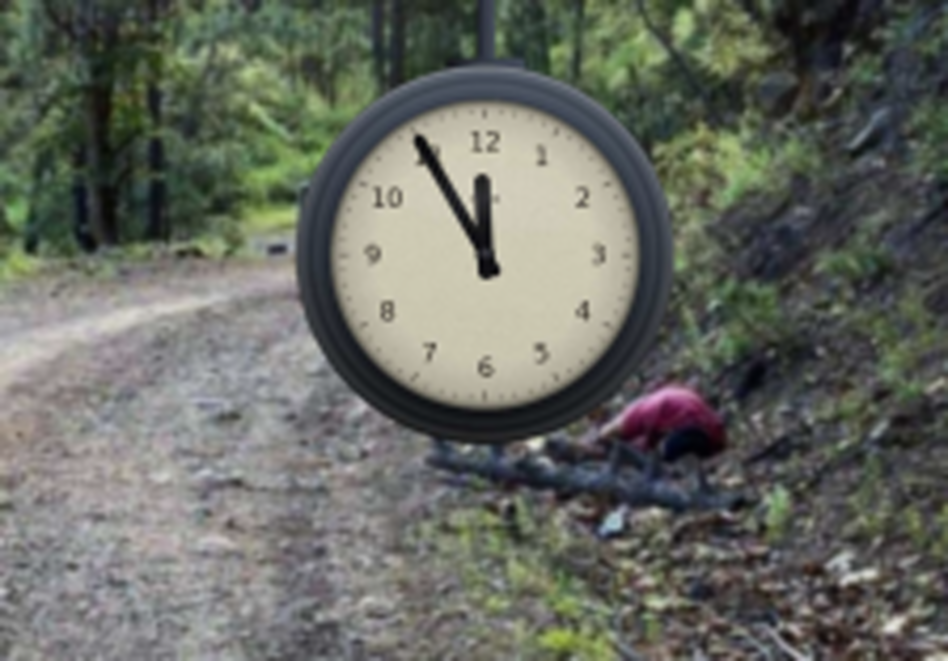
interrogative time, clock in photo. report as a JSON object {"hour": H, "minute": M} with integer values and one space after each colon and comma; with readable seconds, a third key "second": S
{"hour": 11, "minute": 55}
